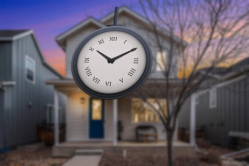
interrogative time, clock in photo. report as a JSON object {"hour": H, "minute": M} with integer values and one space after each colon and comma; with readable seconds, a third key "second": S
{"hour": 10, "minute": 10}
